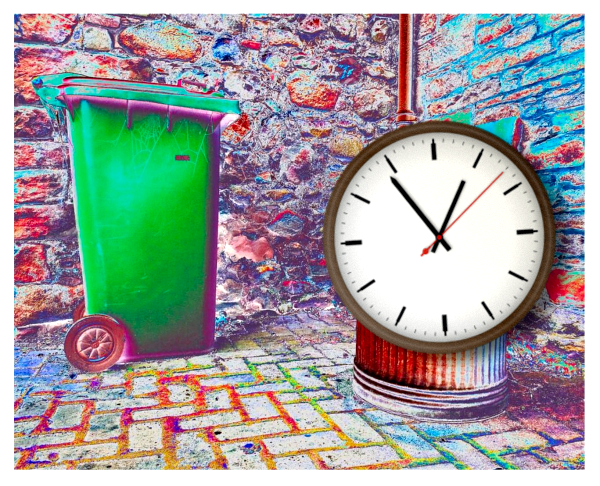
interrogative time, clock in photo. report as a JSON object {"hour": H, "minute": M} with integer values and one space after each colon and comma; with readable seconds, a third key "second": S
{"hour": 12, "minute": 54, "second": 8}
